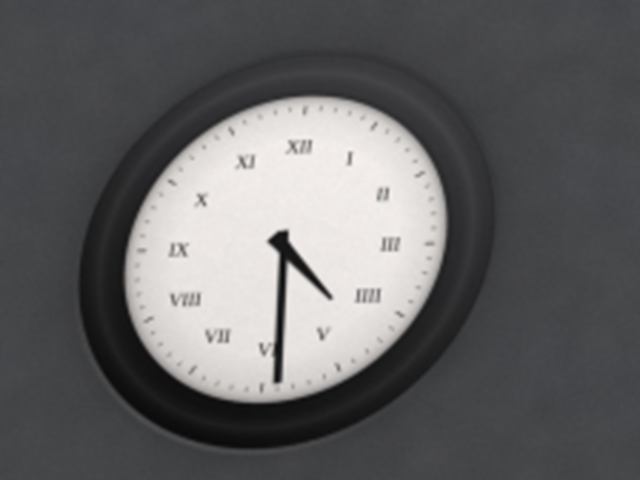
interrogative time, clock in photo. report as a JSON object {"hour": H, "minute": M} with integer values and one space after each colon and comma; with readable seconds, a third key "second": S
{"hour": 4, "minute": 29}
